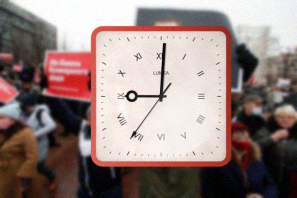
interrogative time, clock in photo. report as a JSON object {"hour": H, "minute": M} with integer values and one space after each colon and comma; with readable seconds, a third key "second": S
{"hour": 9, "minute": 0, "second": 36}
